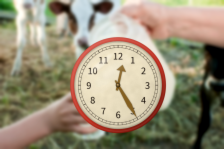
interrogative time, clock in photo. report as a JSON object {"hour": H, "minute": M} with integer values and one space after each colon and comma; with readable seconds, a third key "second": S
{"hour": 12, "minute": 25}
